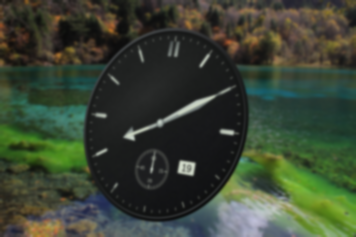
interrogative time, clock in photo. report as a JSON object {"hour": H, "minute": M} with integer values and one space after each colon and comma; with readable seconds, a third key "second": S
{"hour": 8, "minute": 10}
